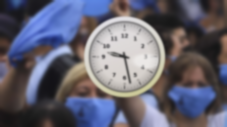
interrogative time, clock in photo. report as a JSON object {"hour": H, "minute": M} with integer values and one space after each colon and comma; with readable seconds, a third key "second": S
{"hour": 9, "minute": 28}
